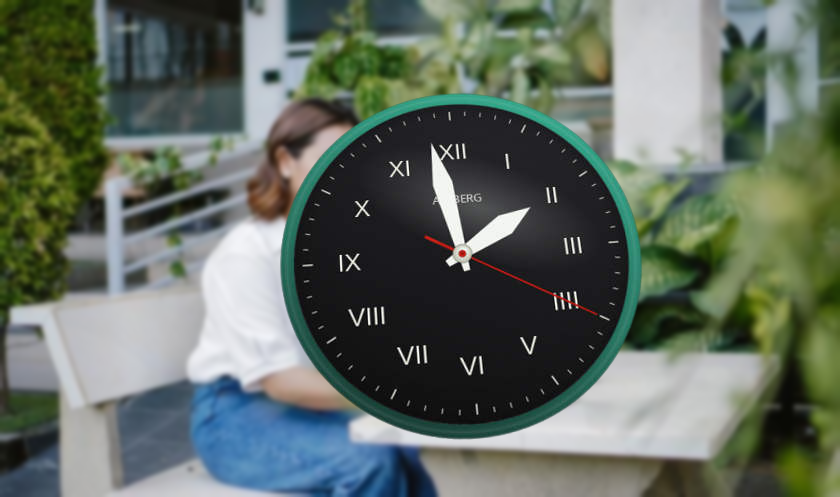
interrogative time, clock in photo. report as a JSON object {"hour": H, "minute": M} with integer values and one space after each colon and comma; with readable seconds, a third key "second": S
{"hour": 1, "minute": 58, "second": 20}
